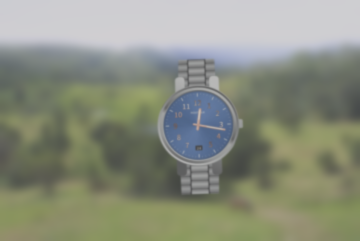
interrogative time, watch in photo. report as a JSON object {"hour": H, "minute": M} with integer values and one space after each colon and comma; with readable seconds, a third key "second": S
{"hour": 12, "minute": 17}
